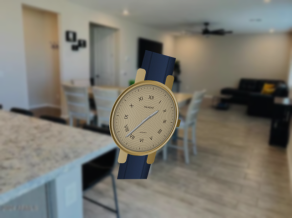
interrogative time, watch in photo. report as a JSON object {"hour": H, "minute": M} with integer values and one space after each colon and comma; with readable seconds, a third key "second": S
{"hour": 1, "minute": 37}
